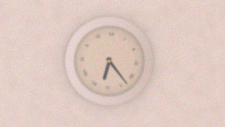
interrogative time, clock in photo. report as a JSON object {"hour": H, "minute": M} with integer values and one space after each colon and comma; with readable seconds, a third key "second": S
{"hour": 6, "minute": 23}
